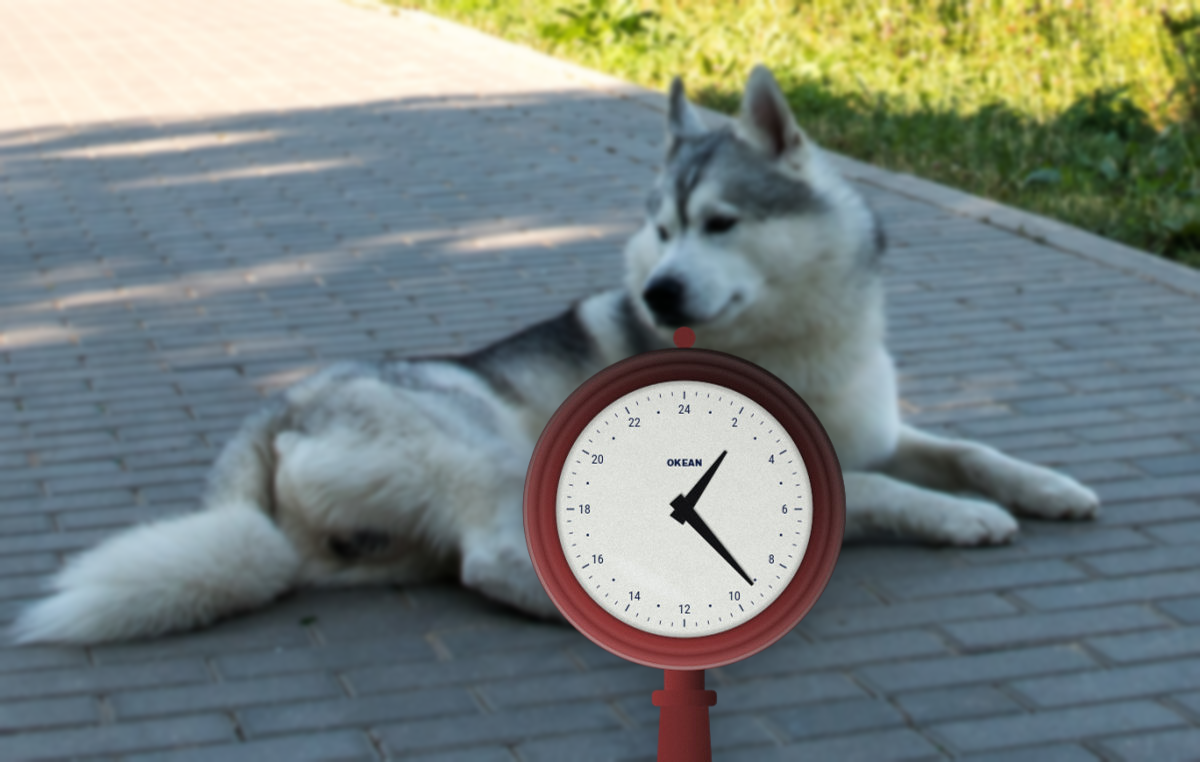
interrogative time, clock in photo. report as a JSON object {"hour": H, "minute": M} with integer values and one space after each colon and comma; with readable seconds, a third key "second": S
{"hour": 2, "minute": 23}
